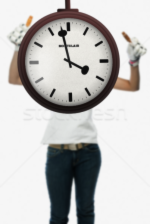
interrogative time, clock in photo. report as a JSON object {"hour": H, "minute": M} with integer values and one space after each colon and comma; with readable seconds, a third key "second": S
{"hour": 3, "minute": 58}
